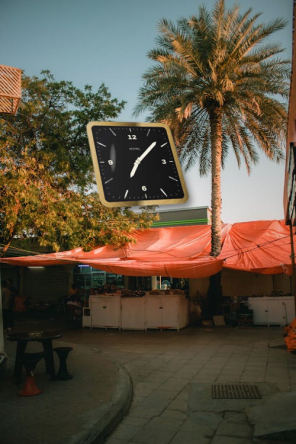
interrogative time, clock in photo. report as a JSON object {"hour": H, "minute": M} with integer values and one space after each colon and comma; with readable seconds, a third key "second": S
{"hour": 7, "minute": 8}
